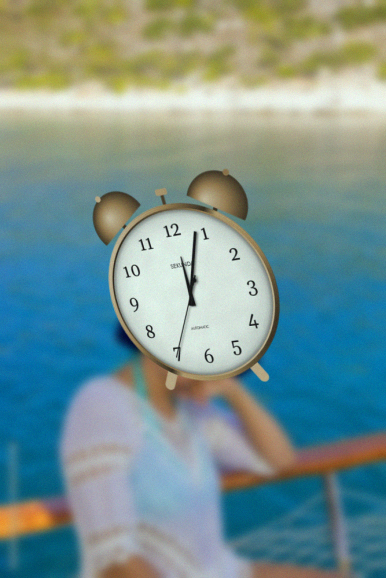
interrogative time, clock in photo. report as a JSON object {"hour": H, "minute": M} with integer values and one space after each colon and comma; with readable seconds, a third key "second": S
{"hour": 12, "minute": 3, "second": 35}
